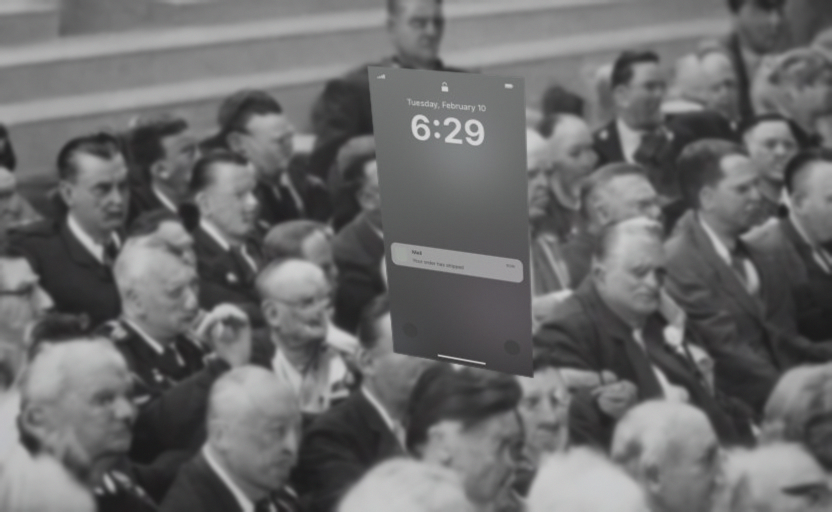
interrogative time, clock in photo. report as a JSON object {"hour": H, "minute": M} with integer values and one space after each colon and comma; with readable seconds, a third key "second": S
{"hour": 6, "minute": 29}
